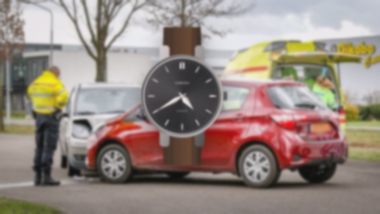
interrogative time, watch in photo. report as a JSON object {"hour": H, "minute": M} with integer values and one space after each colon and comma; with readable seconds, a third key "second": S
{"hour": 4, "minute": 40}
